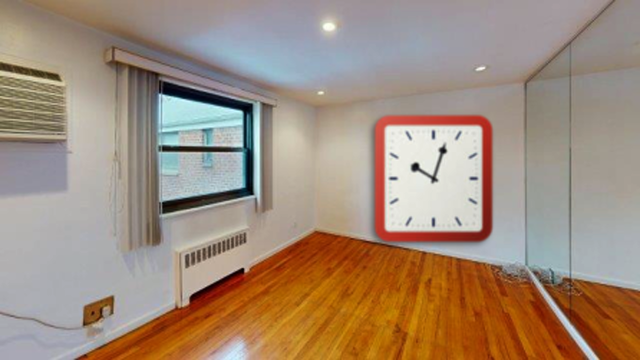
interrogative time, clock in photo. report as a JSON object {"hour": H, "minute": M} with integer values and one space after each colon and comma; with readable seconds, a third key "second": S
{"hour": 10, "minute": 3}
